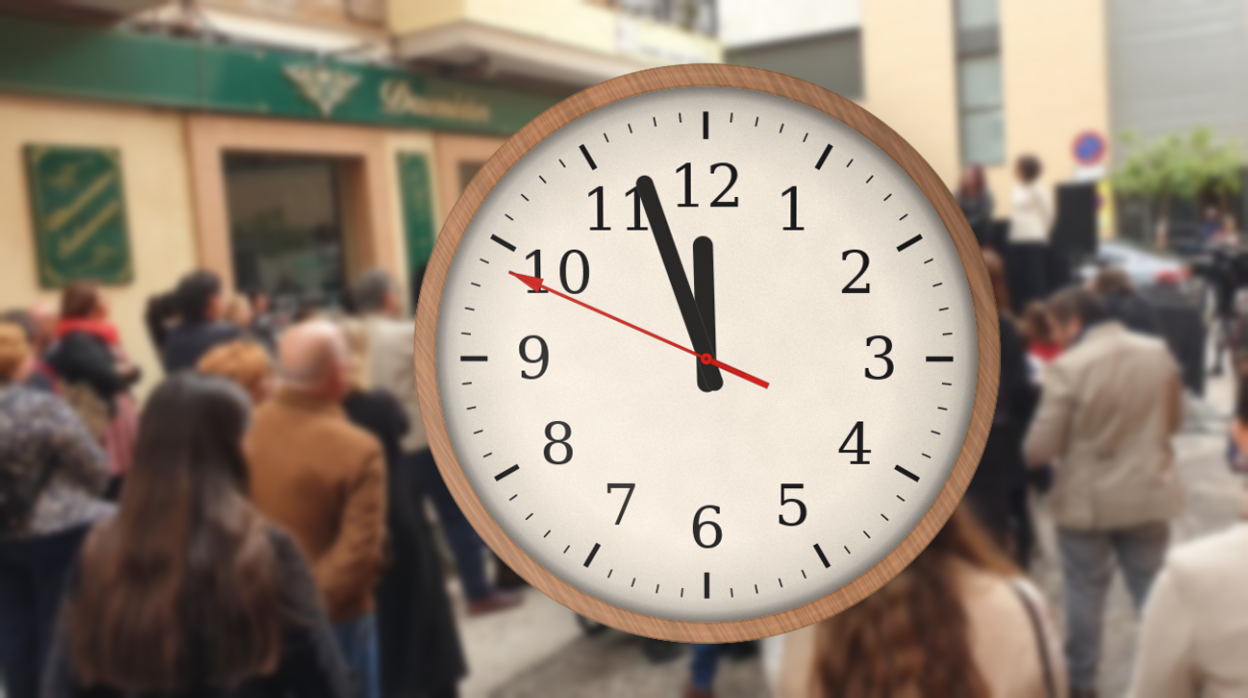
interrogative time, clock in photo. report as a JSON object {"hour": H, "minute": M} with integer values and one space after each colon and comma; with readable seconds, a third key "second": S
{"hour": 11, "minute": 56, "second": 49}
